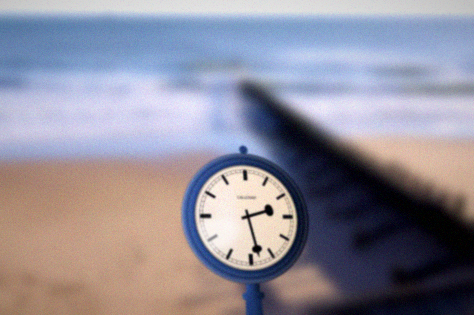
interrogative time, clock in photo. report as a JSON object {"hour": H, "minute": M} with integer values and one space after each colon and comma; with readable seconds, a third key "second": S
{"hour": 2, "minute": 28}
